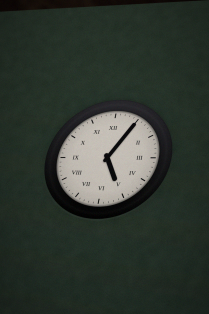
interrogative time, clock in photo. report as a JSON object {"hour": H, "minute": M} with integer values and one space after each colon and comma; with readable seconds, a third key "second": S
{"hour": 5, "minute": 5}
